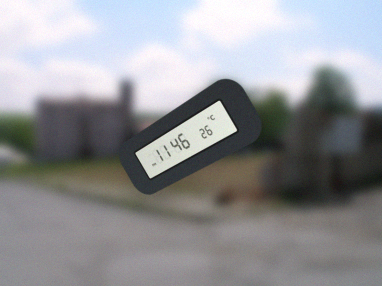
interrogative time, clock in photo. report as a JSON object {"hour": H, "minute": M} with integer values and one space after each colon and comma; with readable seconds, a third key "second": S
{"hour": 11, "minute": 46}
